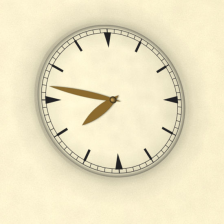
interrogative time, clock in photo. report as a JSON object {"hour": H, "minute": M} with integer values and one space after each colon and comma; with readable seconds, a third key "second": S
{"hour": 7, "minute": 47}
